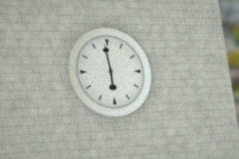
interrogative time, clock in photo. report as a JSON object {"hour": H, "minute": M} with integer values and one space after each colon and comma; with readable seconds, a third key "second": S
{"hour": 5, "minute": 59}
